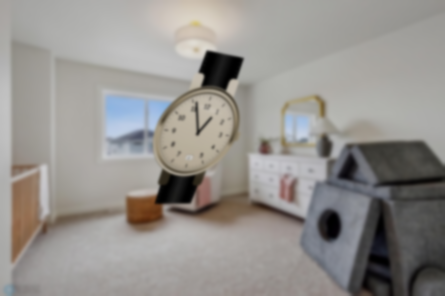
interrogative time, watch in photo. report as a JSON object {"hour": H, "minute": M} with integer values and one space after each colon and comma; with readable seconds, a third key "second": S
{"hour": 12, "minute": 56}
